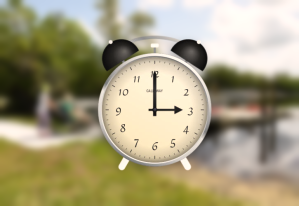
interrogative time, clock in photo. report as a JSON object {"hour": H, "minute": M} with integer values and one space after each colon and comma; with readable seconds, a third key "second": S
{"hour": 3, "minute": 0}
